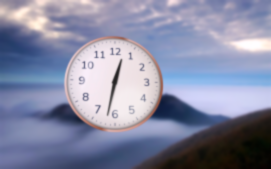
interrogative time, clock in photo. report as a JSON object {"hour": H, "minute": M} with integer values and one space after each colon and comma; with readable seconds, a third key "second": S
{"hour": 12, "minute": 32}
